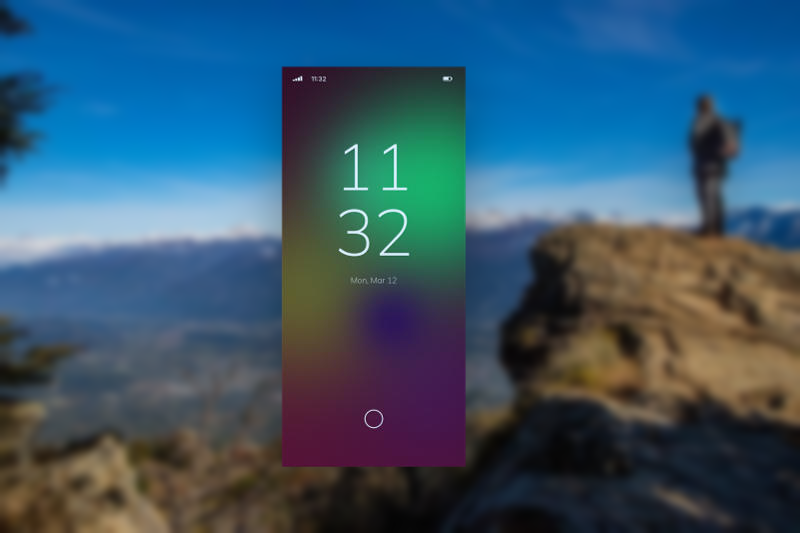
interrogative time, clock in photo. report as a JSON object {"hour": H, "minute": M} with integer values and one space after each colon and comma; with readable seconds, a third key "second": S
{"hour": 11, "minute": 32}
